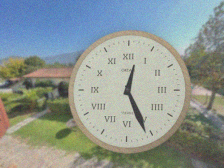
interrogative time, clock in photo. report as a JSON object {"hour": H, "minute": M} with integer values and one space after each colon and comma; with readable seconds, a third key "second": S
{"hour": 12, "minute": 26}
